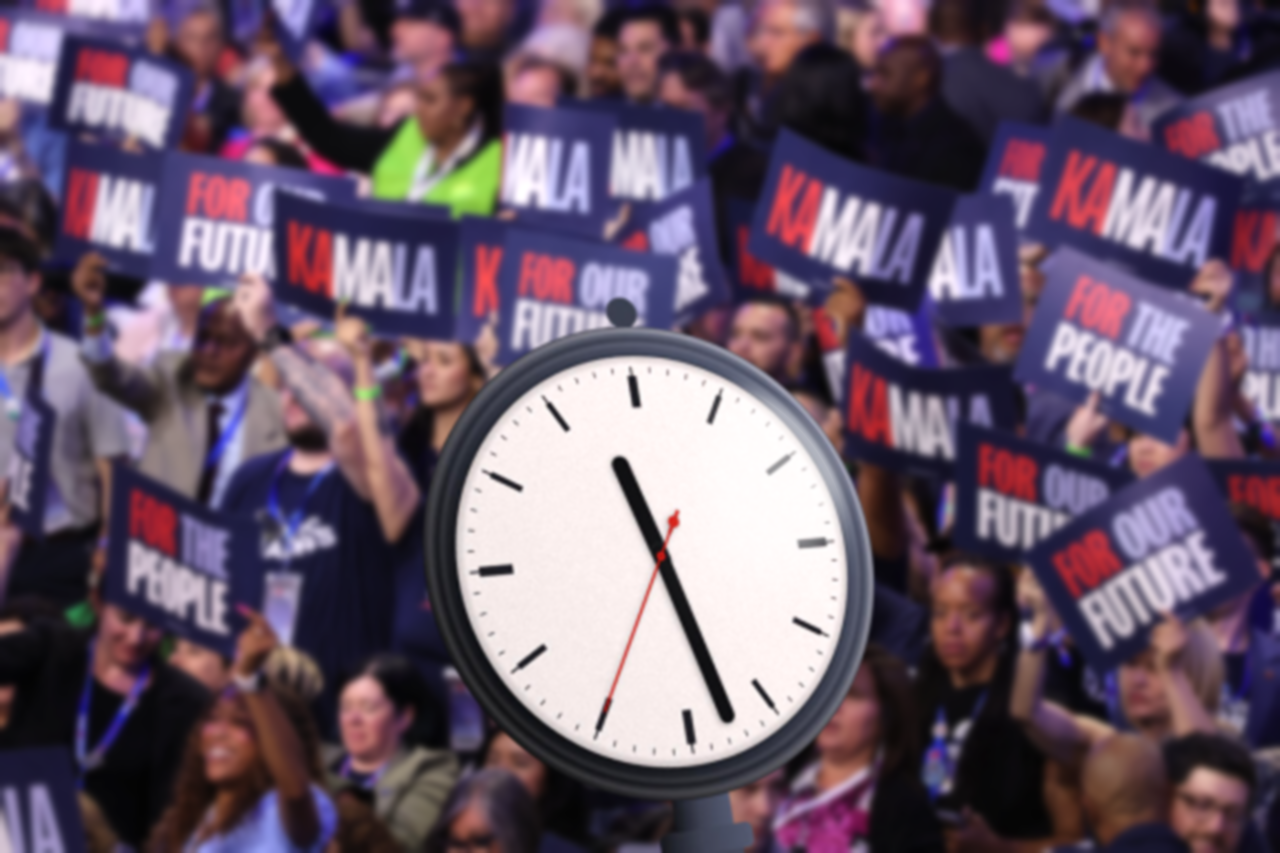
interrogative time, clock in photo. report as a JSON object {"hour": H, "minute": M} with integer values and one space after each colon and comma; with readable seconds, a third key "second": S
{"hour": 11, "minute": 27, "second": 35}
